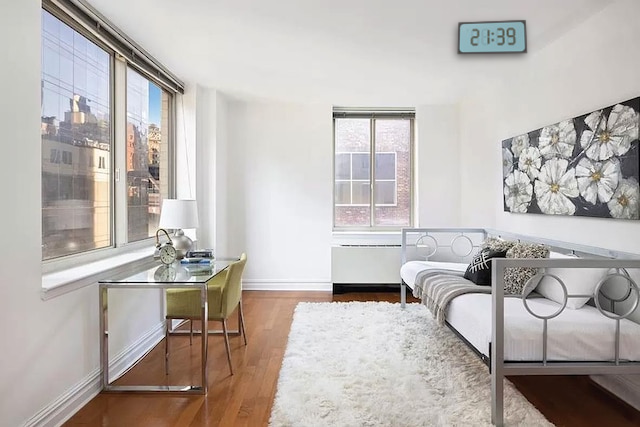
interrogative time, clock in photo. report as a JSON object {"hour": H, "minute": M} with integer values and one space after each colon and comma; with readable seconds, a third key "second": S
{"hour": 21, "minute": 39}
